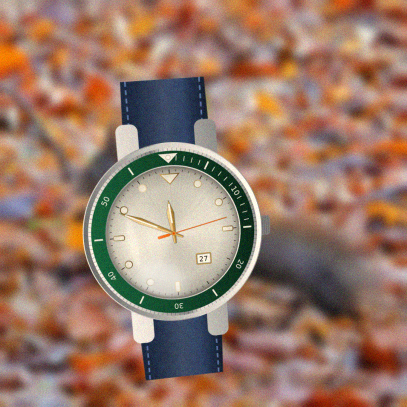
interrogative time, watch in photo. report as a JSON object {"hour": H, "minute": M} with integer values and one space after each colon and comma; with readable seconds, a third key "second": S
{"hour": 11, "minute": 49, "second": 13}
